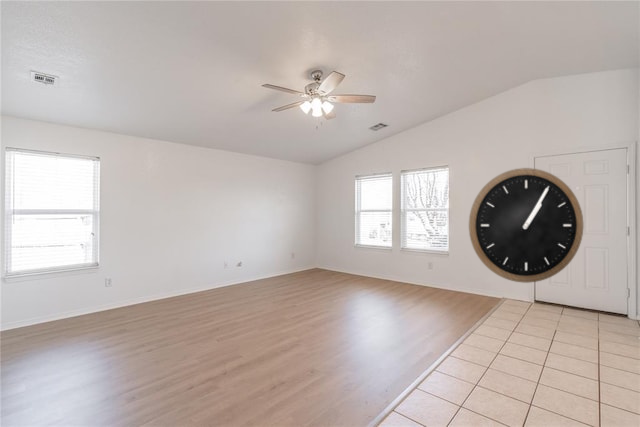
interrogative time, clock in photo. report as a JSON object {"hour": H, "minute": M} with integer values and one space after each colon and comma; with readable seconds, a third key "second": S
{"hour": 1, "minute": 5}
